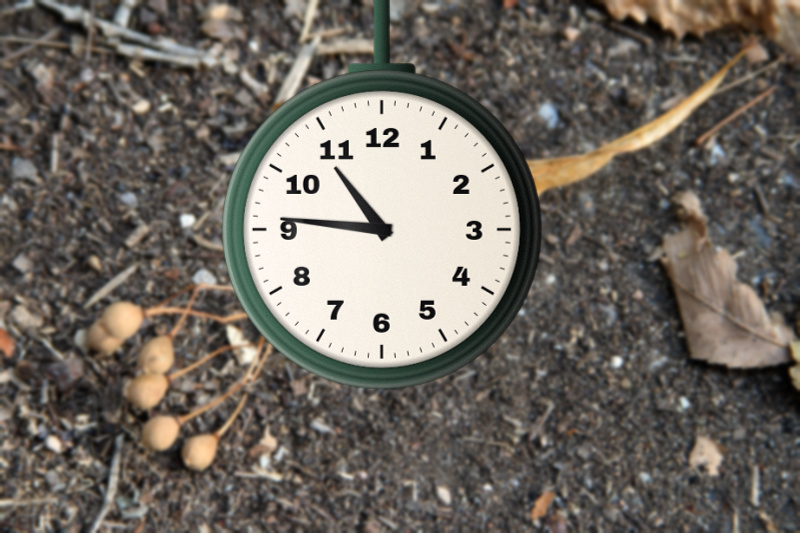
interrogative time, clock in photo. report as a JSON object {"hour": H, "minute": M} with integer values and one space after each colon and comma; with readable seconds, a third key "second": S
{"hour": 10, "minute": 46}
